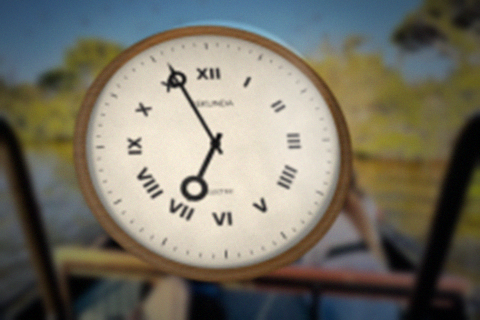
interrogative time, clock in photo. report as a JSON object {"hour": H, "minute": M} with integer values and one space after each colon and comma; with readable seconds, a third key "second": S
{"hour": 6, "minute": 56}
